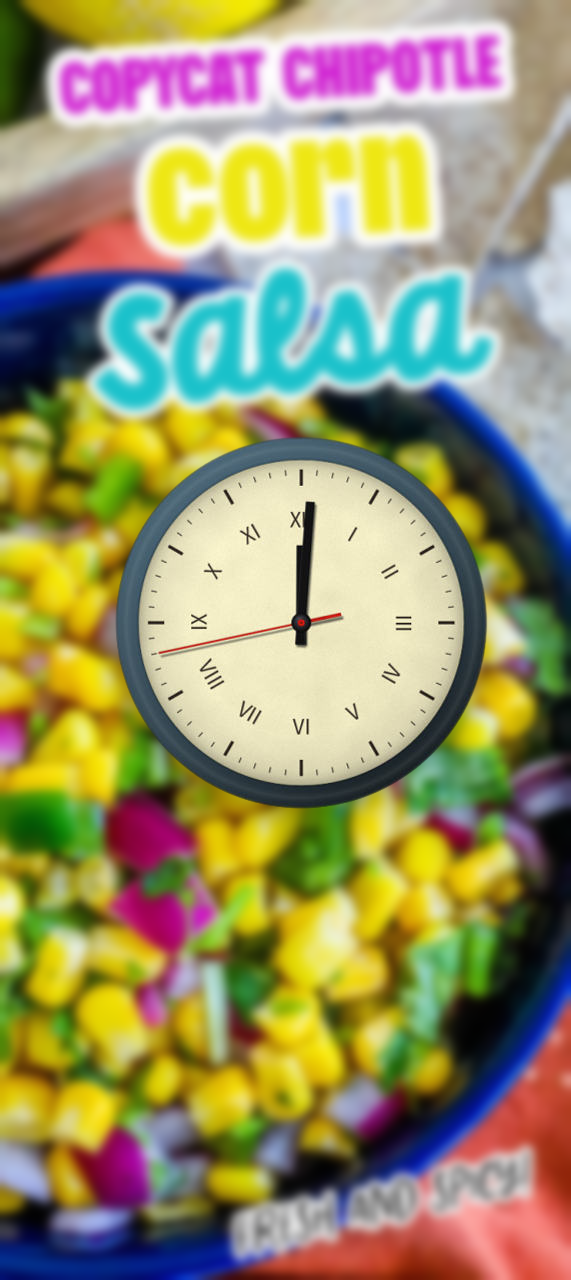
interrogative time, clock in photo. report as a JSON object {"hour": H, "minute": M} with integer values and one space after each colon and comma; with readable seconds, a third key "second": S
{"hour": 12, "minute": 0, "second": 43}
